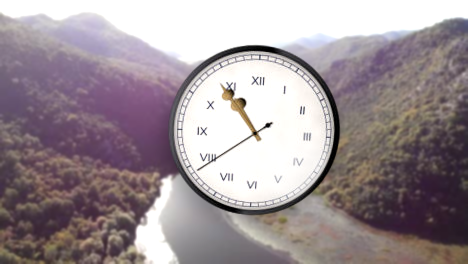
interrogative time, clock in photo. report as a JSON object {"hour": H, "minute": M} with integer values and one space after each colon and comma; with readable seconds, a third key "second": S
{"hour": 10, "minute": 53, "second": 39}
